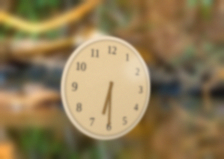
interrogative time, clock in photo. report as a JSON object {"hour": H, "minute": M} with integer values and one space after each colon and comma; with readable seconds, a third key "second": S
{"hour": 6, "minute": 30}
